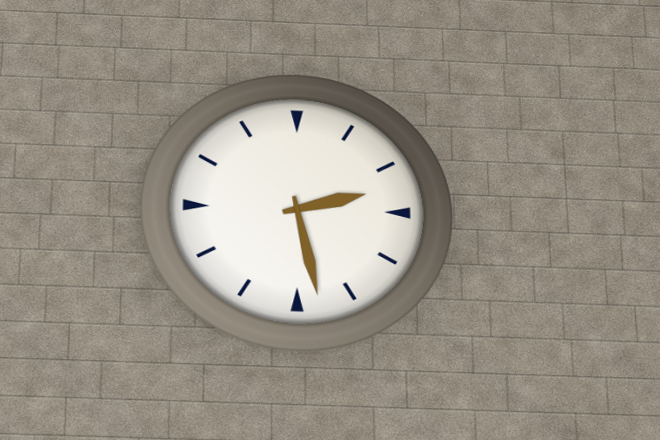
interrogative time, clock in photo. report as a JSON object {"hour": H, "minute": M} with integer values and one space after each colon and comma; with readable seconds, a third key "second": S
{"hour": 2, "minute": 28}
